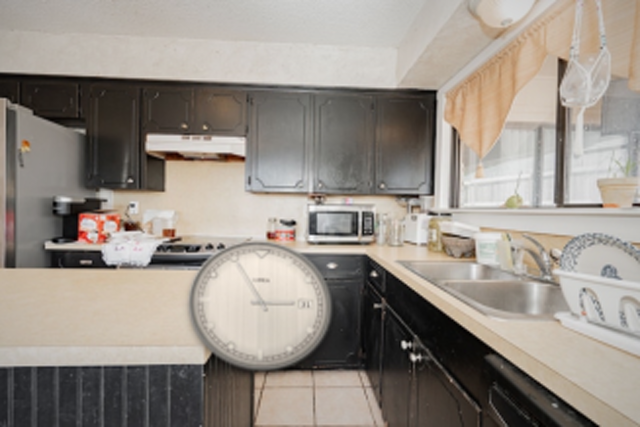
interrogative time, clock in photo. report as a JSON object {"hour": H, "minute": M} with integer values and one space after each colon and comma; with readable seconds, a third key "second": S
{"hour": 2, "minute": 55}
